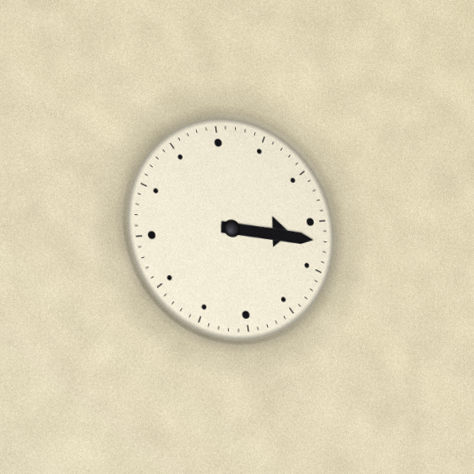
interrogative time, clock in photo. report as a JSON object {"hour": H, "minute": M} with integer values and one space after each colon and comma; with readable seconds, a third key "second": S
{"hour": 3, "minute": 17}
